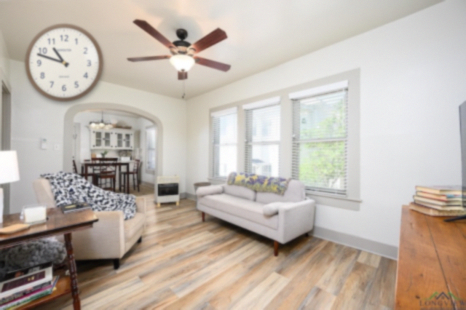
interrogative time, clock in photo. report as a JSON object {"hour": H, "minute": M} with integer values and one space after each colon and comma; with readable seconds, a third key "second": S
{"hour": 10, "minute": 48}
